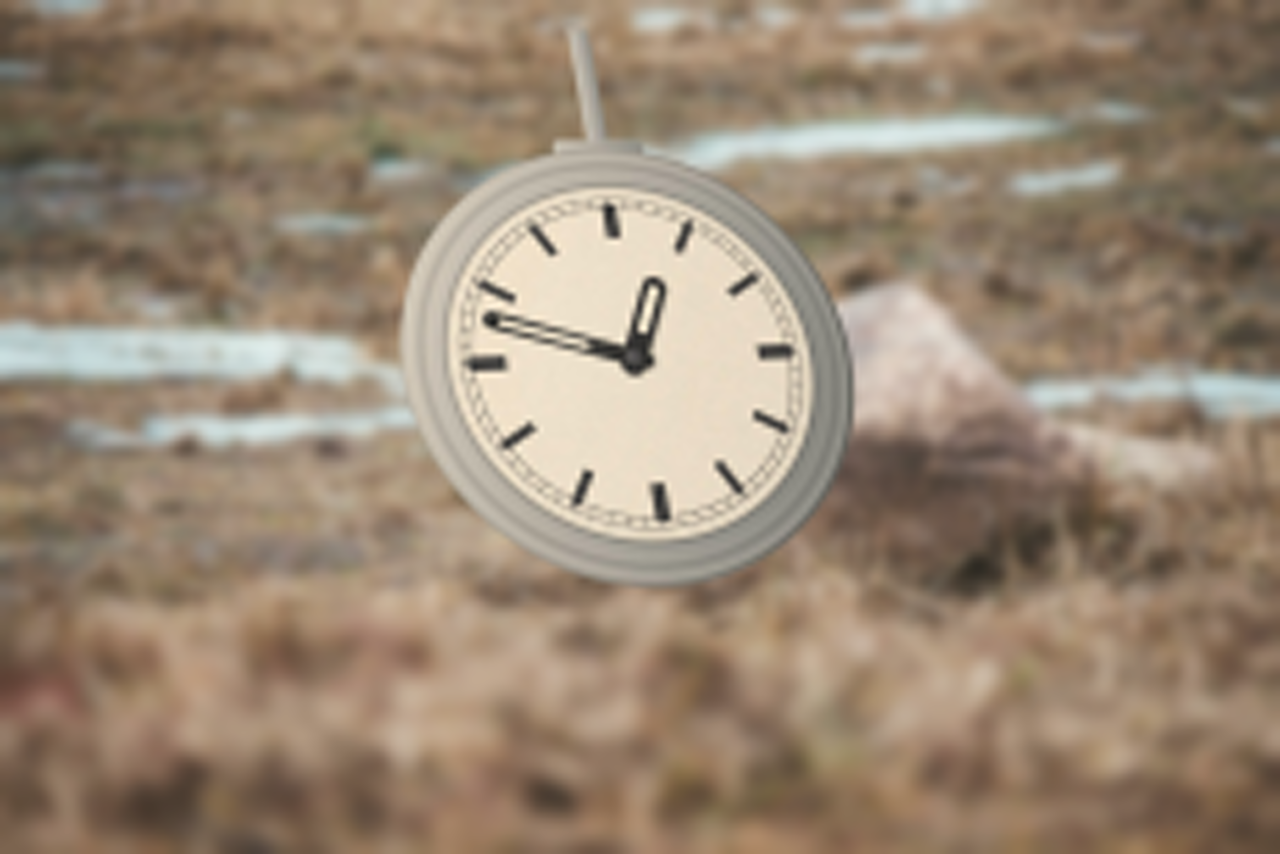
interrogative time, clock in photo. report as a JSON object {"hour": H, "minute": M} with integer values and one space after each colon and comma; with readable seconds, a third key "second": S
{"hour": 12, "minute": 48}
